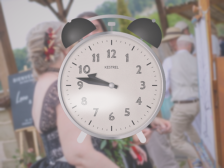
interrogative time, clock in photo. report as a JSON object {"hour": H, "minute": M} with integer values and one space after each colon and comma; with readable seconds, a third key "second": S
{"hour": 9, "minute": 47}
